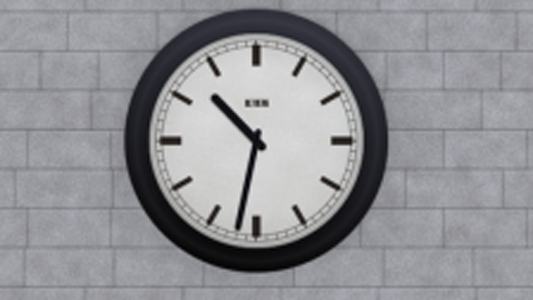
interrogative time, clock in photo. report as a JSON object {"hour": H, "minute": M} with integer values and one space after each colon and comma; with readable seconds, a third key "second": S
{"hour": 10, "minute": 32}
